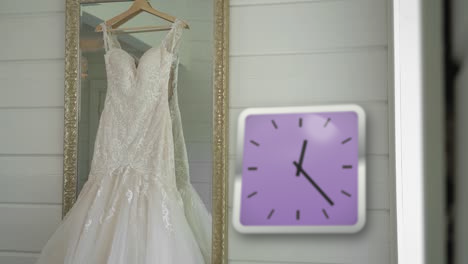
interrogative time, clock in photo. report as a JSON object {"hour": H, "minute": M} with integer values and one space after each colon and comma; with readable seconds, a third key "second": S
{"hour": 12, "minute": 23}
